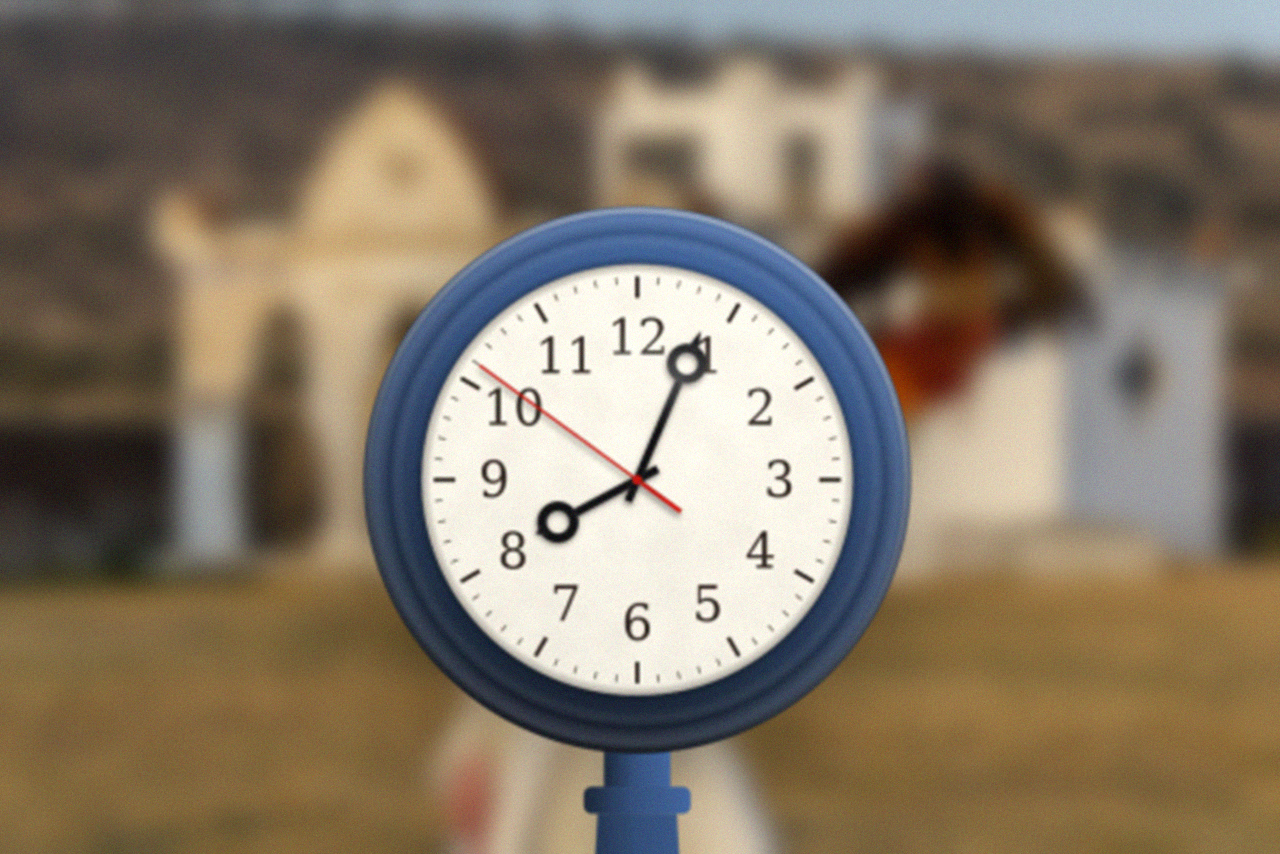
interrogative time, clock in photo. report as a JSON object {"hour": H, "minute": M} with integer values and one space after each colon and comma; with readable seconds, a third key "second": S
{"hour": 8, "minute": 3, "second": 51}
